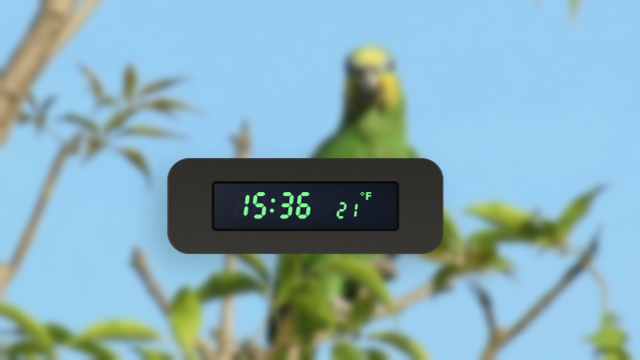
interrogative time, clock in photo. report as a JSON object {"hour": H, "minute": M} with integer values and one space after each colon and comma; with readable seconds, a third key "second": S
{"hour": 15, "minute": 36}
